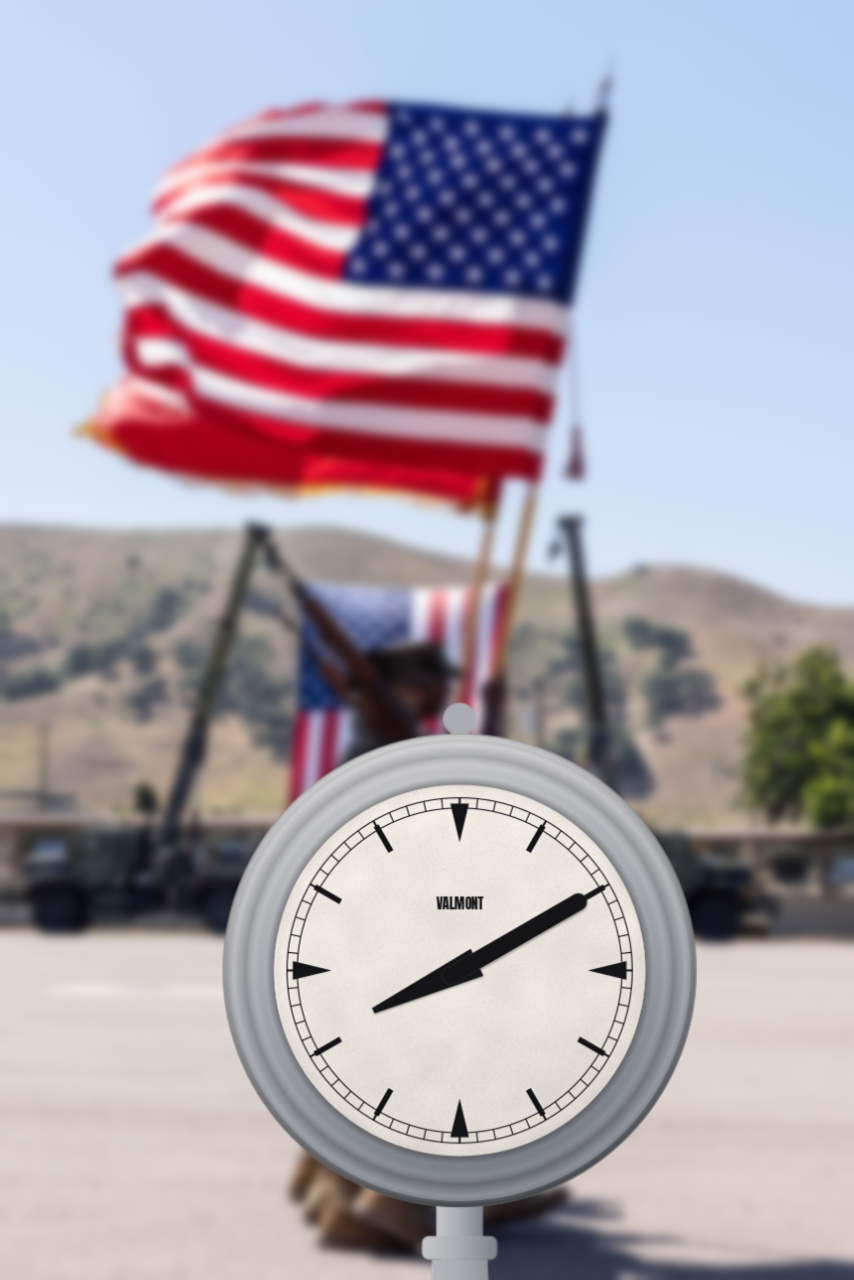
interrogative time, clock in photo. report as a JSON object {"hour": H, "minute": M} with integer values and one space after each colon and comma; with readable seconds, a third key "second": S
{"hour": 8, "minute": 10}
